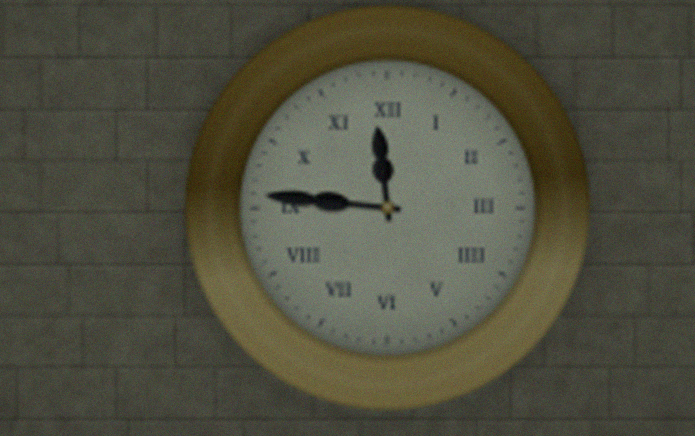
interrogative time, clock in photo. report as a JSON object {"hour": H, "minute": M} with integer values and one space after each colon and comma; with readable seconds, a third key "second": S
{"hour": 11, "minute": 46}
